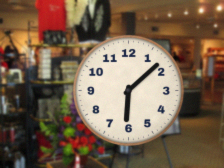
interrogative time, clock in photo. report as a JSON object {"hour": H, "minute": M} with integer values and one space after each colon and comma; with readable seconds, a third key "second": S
{"hour": 6, "minute": 8}
